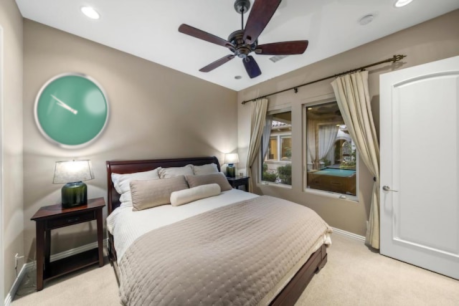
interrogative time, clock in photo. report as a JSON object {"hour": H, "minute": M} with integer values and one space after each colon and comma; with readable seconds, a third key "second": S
{"hour": 9, "minute": 51}
